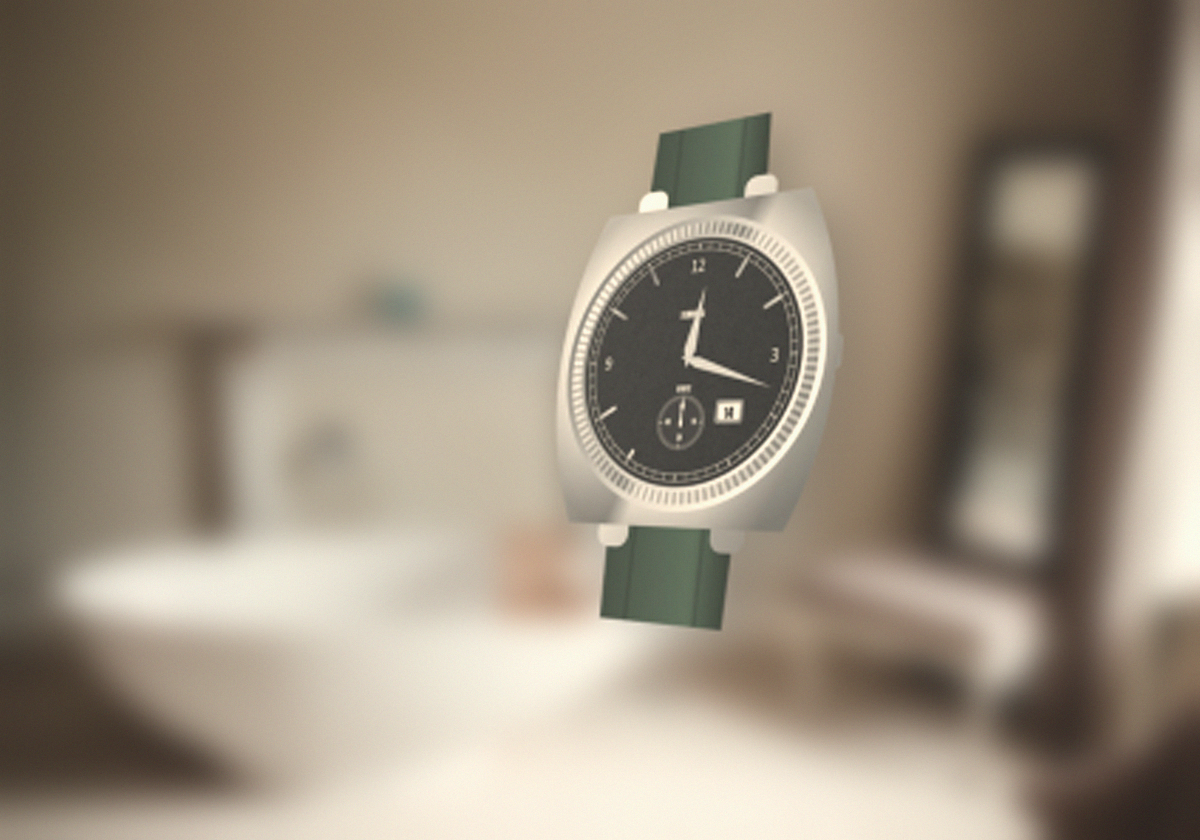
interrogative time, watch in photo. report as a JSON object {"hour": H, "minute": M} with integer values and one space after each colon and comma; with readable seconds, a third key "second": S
{"hour": 12, "minute": 18}
